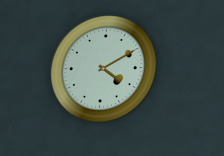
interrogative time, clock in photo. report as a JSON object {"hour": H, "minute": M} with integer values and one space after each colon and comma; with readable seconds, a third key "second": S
{"hour": 4, "minute": 10}
